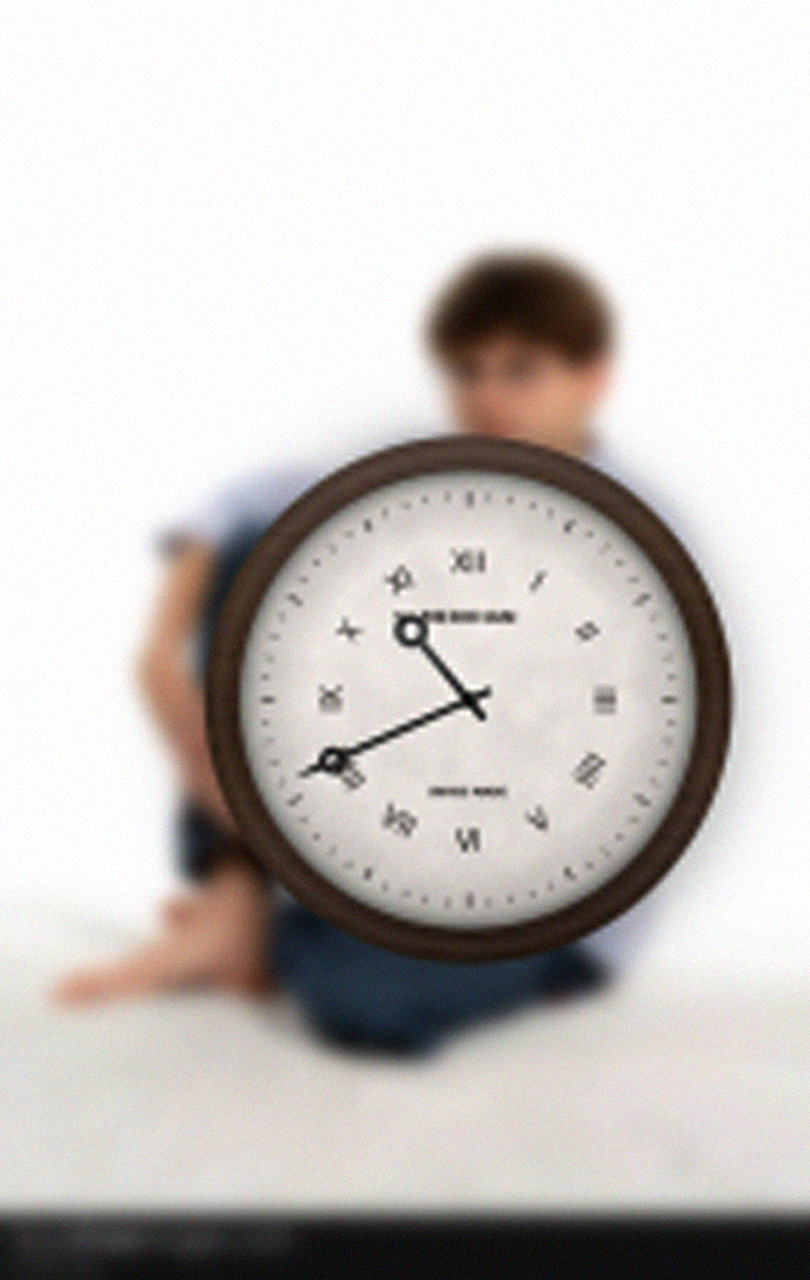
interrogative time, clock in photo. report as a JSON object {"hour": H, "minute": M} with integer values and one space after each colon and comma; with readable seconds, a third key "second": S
{"hour": 10, "minute": 41}
